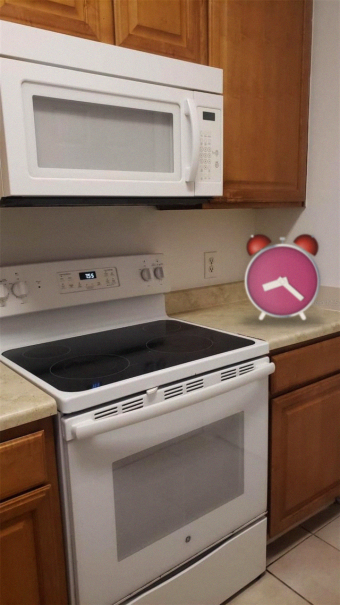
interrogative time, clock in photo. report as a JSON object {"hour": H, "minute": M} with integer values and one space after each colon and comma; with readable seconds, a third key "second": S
{"hour": 8, "minute": 22}
